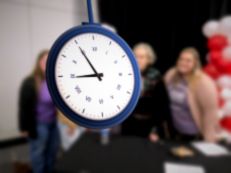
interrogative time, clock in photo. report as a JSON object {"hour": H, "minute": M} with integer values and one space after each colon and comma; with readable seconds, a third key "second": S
{"hour": 8, "minute": 55}
